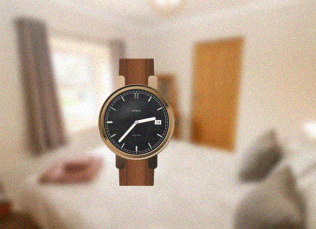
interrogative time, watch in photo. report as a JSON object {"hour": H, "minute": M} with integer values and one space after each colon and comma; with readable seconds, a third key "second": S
{"hour": 2, "minute": 37}
